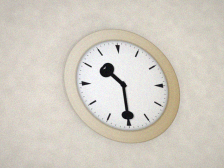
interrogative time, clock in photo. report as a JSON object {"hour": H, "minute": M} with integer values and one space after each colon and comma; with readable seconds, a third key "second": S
{"hour": 10, "minute": 30}
